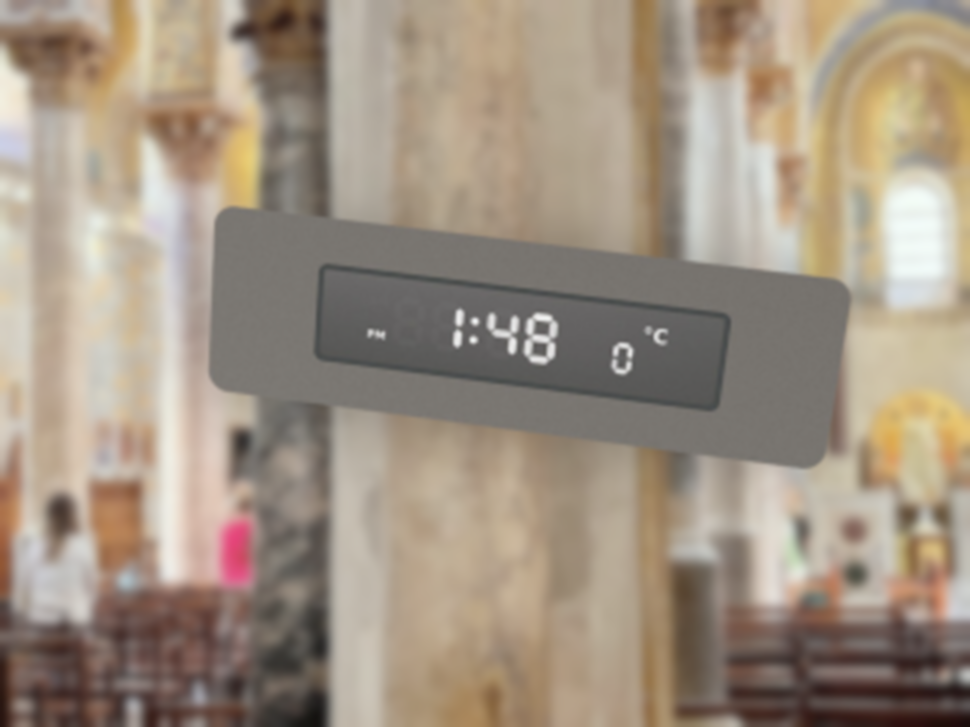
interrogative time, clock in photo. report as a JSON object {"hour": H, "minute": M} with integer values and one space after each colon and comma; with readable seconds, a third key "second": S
{"hour": 1, "minute": 48}
